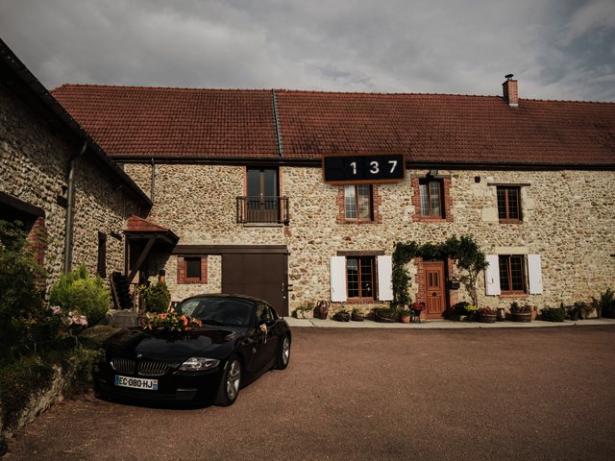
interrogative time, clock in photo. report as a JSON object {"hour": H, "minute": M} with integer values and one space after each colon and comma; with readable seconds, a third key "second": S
{"hour": 1, "minute": 37}
